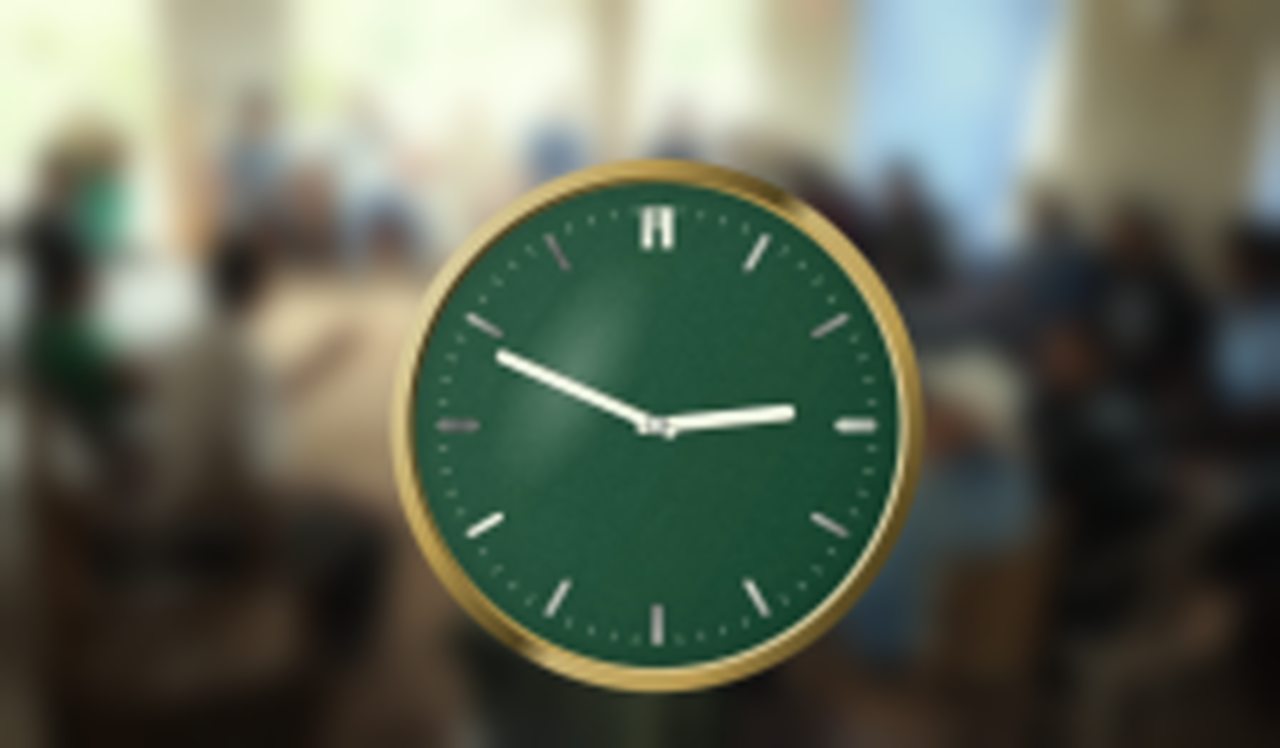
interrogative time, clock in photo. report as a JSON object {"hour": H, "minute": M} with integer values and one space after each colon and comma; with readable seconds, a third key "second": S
{"hour": 2, "minute": 49}
